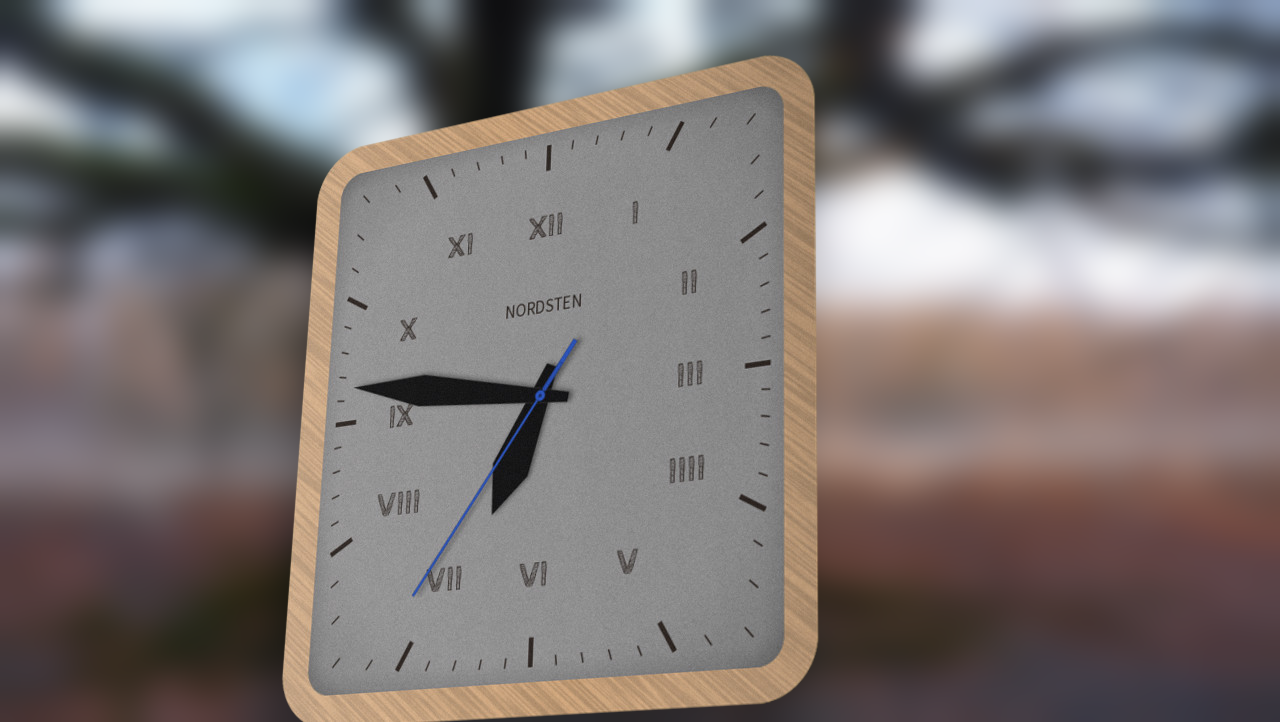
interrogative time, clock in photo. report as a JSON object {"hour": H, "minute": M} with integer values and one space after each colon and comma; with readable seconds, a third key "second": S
{"hour": 6, "minute": 46, "second": 36}
